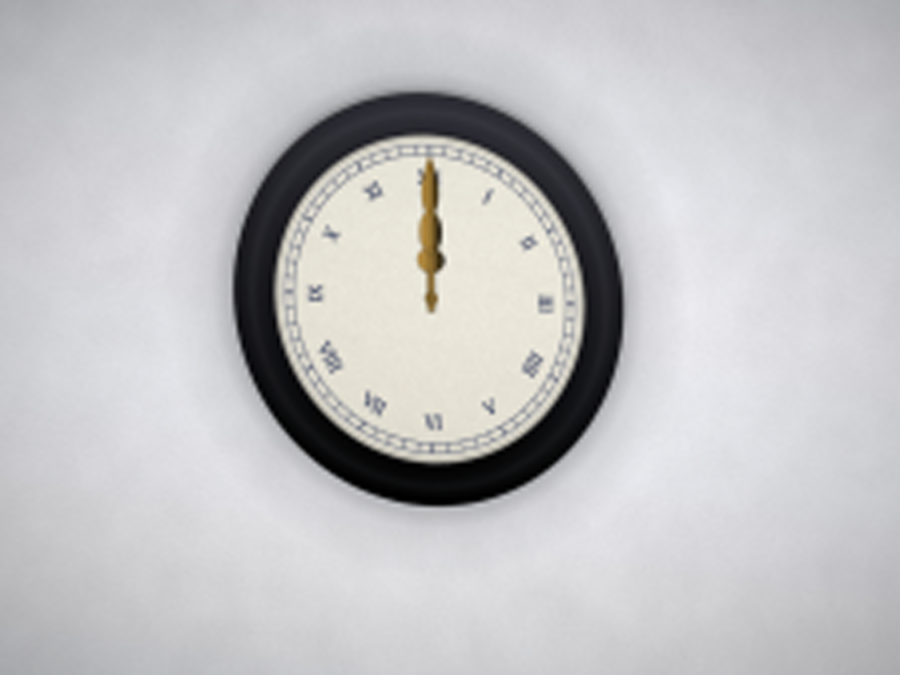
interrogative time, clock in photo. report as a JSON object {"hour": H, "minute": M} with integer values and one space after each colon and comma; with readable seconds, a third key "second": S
{"hour": 12, "minute": 0}
